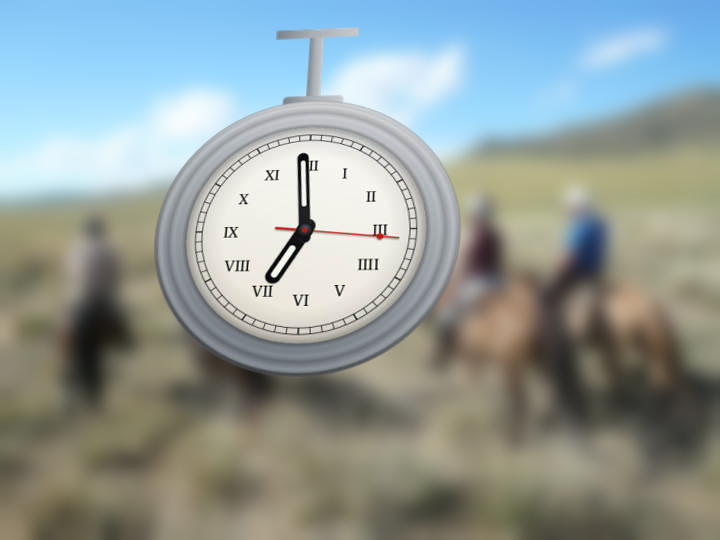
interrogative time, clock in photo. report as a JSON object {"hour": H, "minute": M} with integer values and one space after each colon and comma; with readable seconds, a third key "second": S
{"hour": 6, "minute": 59, "second": 16}
